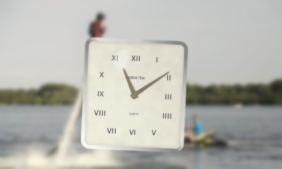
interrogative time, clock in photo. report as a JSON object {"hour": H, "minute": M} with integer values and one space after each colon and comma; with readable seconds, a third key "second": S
{"hour": 11, "minute": 9}
